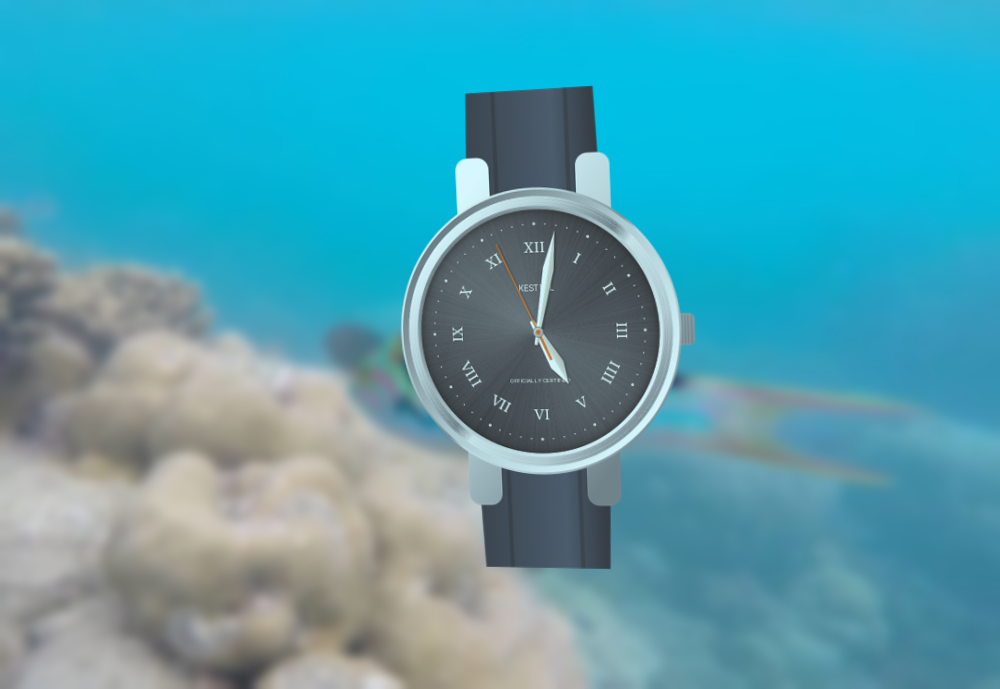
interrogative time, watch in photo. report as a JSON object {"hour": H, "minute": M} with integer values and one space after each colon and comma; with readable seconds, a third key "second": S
{"hour": 5, "minute": 1, "second": 56}
